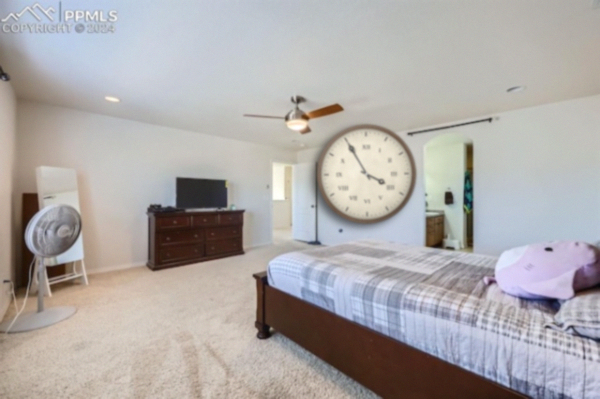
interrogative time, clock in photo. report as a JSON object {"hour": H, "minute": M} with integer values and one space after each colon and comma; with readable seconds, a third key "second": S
{"hour": 3, "minute": 55}
